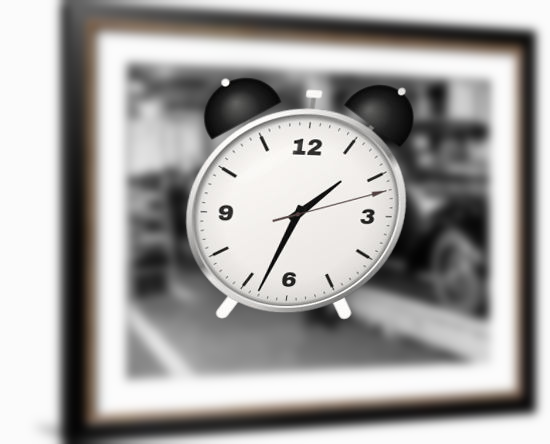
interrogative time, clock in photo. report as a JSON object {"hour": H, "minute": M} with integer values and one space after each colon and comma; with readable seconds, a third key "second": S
{"hour": 1, "minute": 33, "second": 12}
